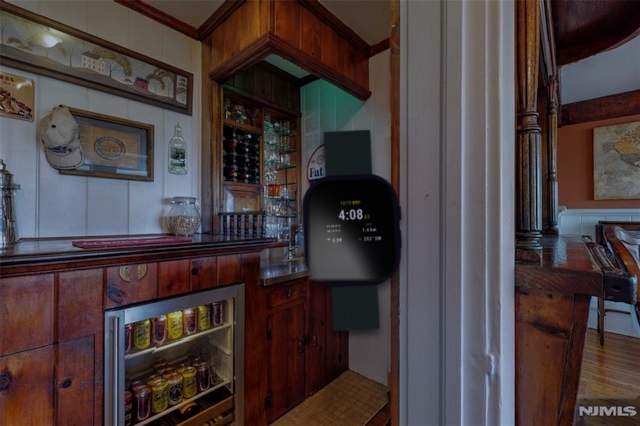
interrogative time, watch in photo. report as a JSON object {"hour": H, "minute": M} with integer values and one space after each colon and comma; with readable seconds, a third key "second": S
{"hour": 4, "minute": 8}
